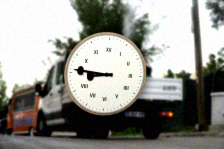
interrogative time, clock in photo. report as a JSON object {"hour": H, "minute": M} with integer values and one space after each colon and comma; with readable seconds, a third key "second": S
{"hour": 8, "minute": 46}
